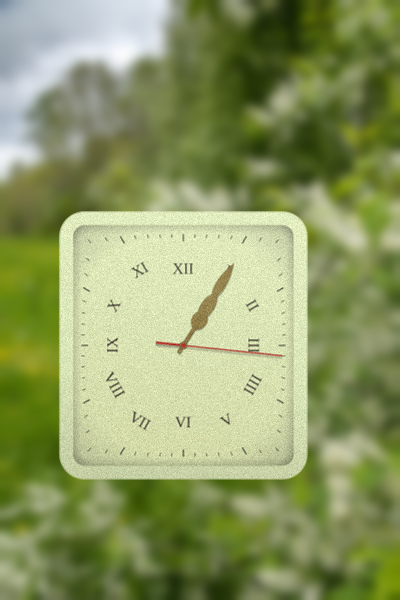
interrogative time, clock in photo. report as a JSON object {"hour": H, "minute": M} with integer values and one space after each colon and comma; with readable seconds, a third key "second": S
{"hour": 1, "minute": 5, "second": 16}
